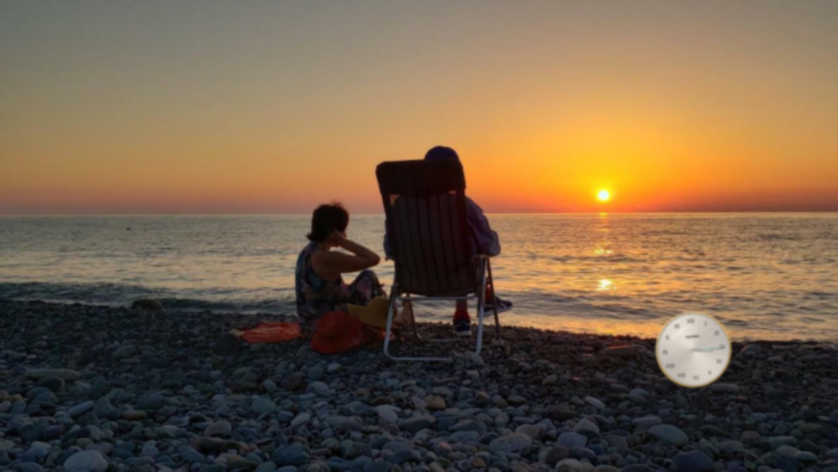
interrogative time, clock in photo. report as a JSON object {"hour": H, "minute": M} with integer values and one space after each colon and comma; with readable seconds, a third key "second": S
{"hour": 3, "minute": 15}
